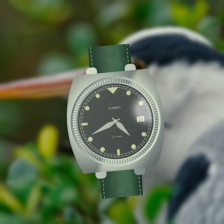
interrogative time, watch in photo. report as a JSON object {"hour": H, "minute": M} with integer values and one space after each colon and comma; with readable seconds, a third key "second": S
{"hour": 4, "minute": 41}
